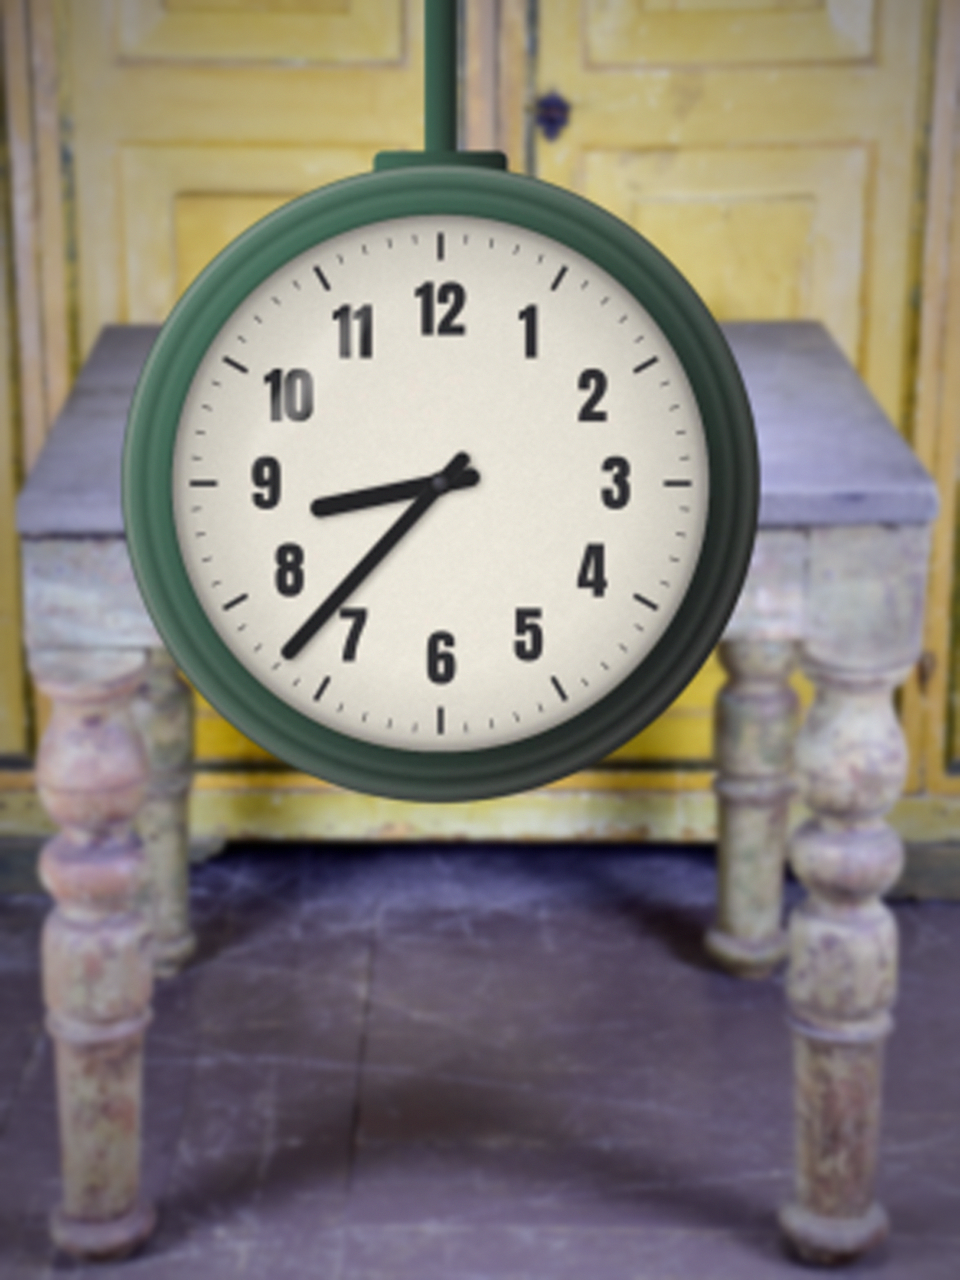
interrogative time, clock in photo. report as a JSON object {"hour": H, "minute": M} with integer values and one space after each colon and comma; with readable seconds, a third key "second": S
{"hour": 8, "minute": 37}
